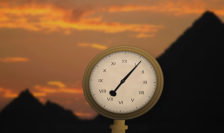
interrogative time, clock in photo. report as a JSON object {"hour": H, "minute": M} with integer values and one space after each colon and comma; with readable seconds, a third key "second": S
{"hour": 7, "minute": 6}
